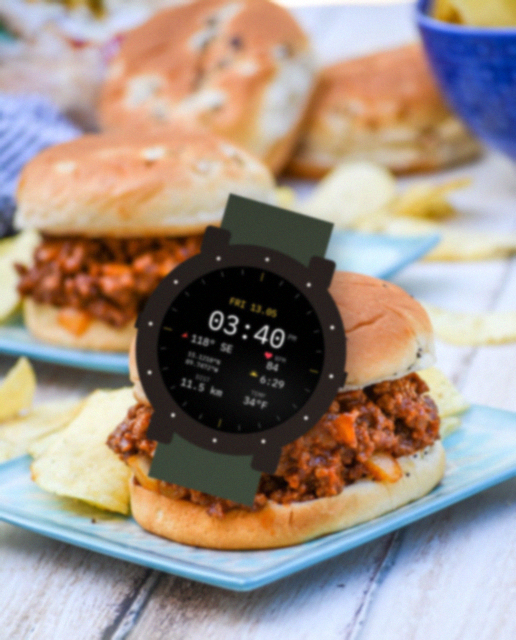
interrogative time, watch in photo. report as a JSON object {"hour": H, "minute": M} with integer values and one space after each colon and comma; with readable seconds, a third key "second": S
{"hour": 3, "minute": 40}
